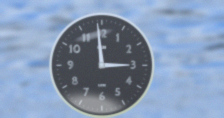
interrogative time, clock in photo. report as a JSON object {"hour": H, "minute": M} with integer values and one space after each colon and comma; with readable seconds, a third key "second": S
{"hour": 2, "minute": 59}
